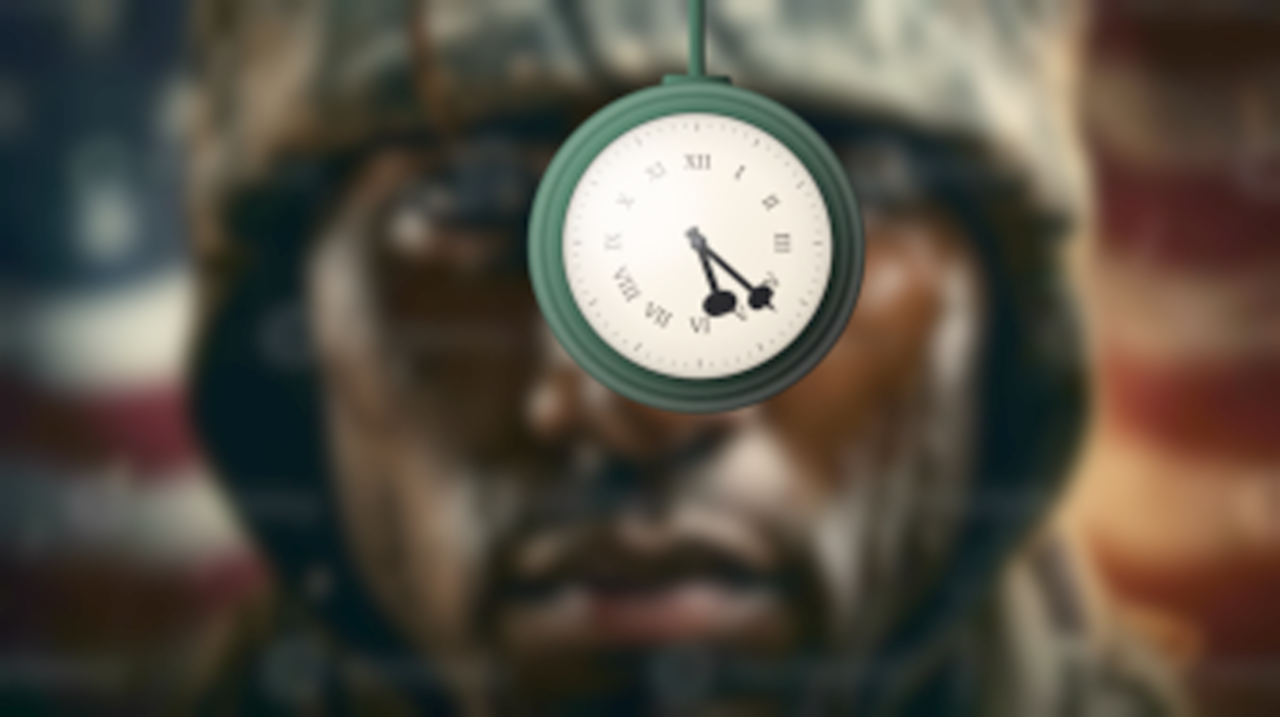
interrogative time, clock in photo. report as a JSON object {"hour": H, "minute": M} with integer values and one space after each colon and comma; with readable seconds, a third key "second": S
{"hour": 5, "minute": 22}
